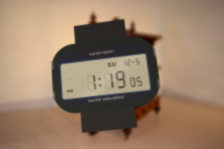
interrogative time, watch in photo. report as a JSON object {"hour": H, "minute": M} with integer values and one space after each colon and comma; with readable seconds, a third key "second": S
{"hour": 1, "minute": 19, "second": 5}
